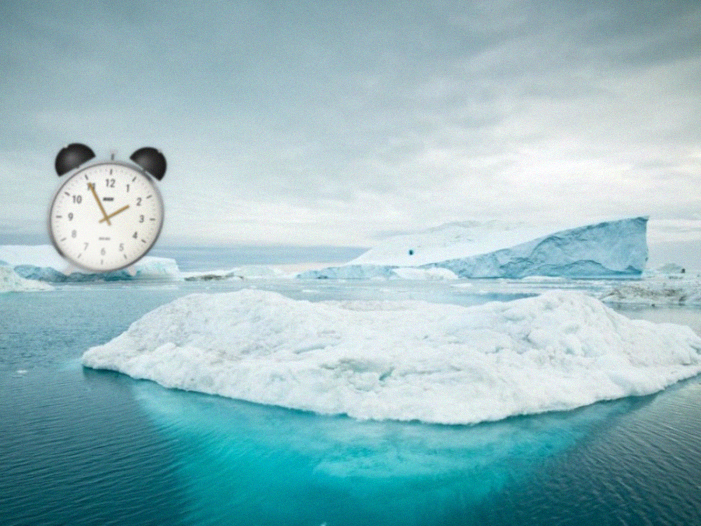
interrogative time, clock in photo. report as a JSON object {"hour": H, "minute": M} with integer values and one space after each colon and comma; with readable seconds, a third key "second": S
{"hour": 1, "minute": 55}
